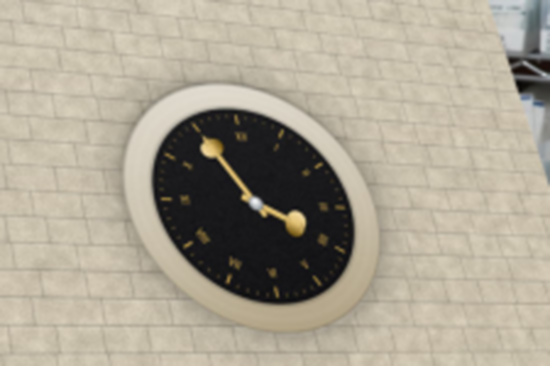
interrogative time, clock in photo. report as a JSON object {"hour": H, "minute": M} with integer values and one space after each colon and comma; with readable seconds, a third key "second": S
{"hour": 3, "minute": 55}
